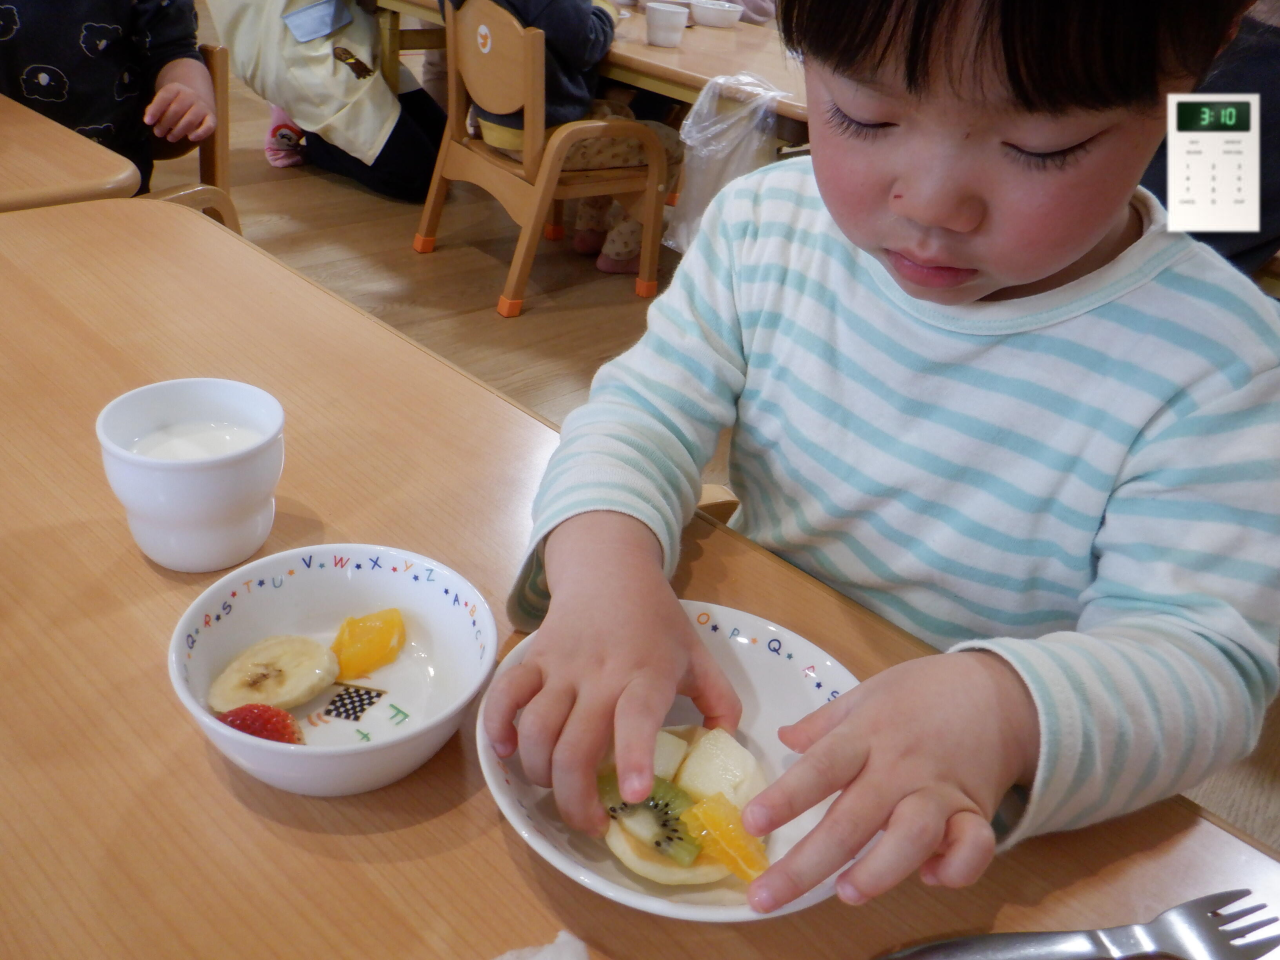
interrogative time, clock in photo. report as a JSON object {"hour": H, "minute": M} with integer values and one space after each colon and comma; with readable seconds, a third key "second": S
{"hour": 3, "minute": 10}
